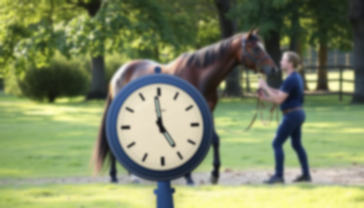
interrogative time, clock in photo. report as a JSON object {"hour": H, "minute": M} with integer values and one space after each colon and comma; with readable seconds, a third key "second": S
{"hour": 4, "minute": 59}
